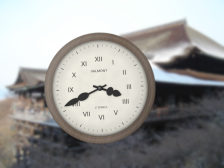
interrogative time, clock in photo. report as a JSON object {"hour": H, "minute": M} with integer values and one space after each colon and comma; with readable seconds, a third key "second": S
{"hour": 3, "minute": 41}
